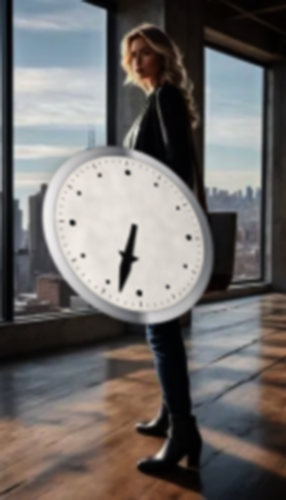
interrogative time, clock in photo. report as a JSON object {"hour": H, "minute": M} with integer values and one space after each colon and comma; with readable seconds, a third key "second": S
{"hour": 6, "minute": 33}
